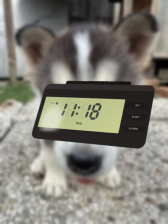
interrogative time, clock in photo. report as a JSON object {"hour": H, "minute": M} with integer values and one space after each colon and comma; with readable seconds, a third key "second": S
{"hour": 11, "minute": 18}
